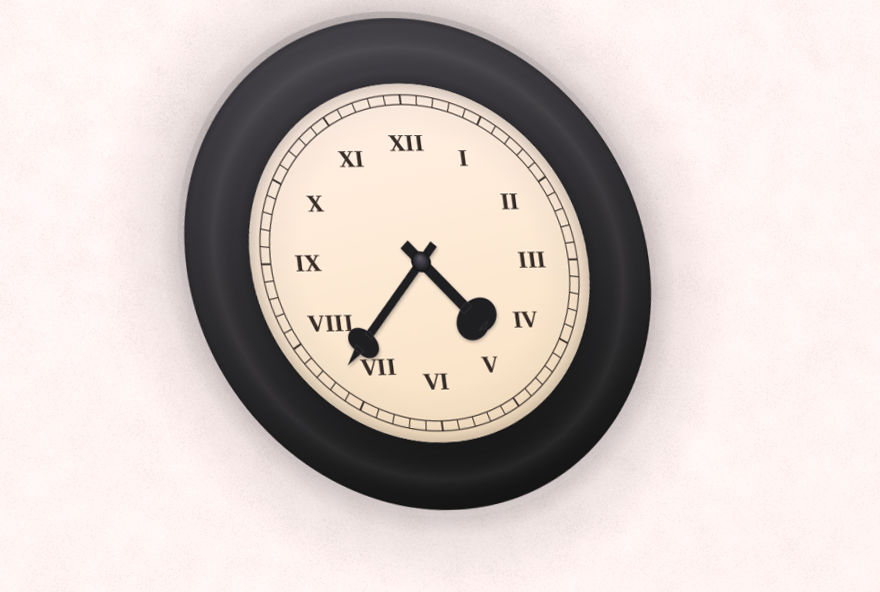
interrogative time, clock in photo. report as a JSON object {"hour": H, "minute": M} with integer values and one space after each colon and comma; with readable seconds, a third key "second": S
{"hour": 4, "minute": 37}
